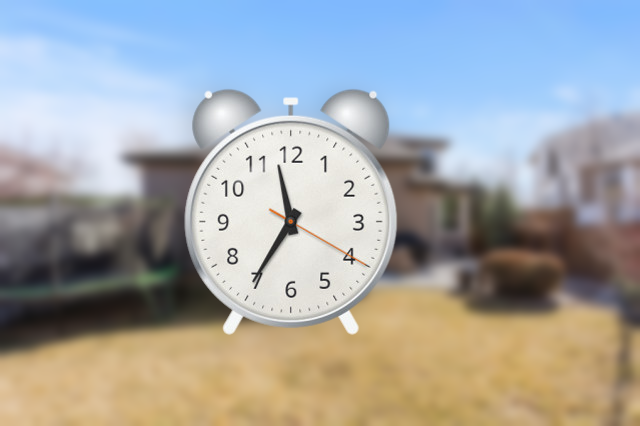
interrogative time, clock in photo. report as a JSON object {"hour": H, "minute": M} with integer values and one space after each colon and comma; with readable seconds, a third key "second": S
{"hour": 11, "minute": 35, "second": 20}
